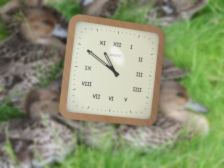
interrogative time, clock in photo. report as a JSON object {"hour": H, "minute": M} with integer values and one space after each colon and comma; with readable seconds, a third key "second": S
{"hour": 10, "minute": 50}
